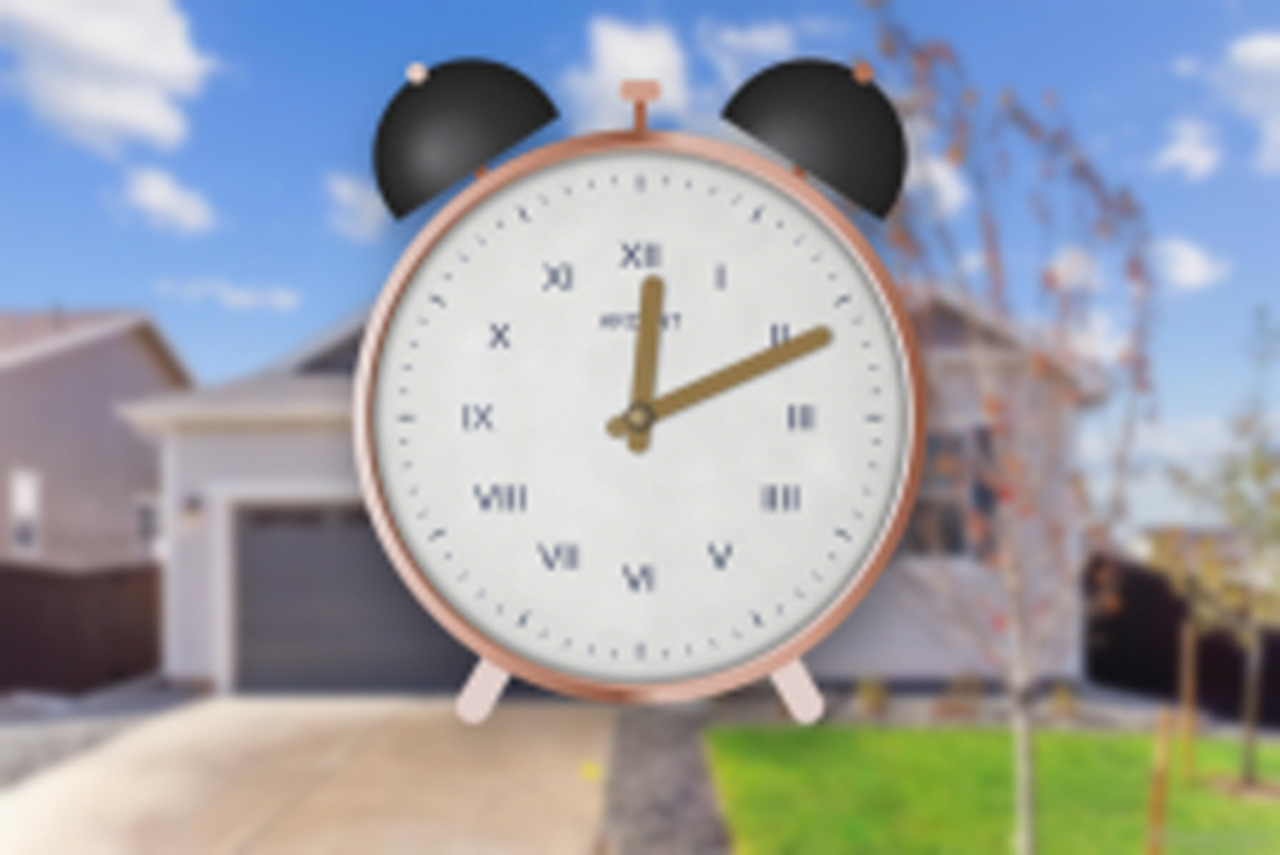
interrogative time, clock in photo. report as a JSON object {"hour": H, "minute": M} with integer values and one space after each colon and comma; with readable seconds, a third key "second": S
{"hour": 12, "minute": 11}
